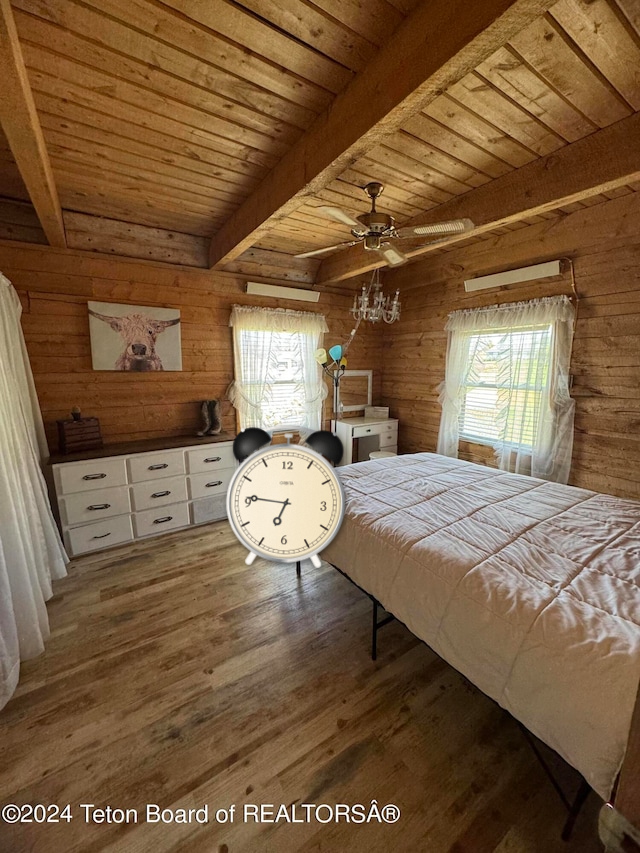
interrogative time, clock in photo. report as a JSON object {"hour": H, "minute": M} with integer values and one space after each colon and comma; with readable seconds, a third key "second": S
{"hour": 6, "minute": 46}
